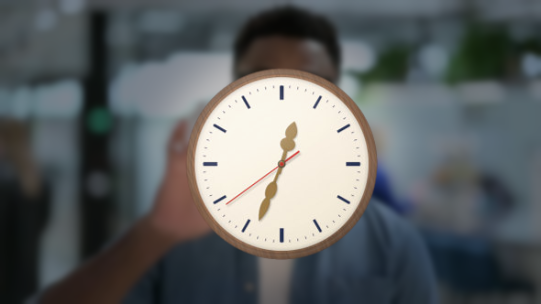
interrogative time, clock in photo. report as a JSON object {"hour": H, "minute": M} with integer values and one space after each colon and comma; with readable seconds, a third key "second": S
{"hour": 12, "minute": 33, "second": 39}
